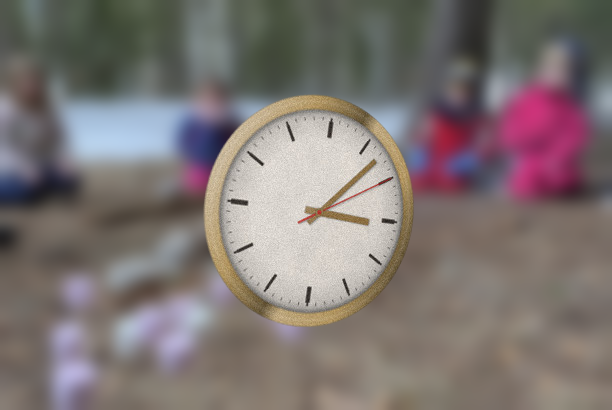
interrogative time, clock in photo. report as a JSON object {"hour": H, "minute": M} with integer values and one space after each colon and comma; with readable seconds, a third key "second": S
{"hour": 3, "minute": 7, "second": 10}
